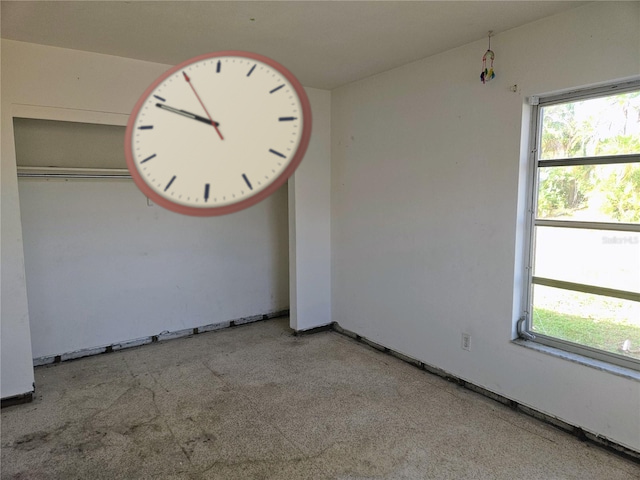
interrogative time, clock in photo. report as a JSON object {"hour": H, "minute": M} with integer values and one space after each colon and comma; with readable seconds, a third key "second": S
{"hour": 9, "minute": 48, "second": 55}
